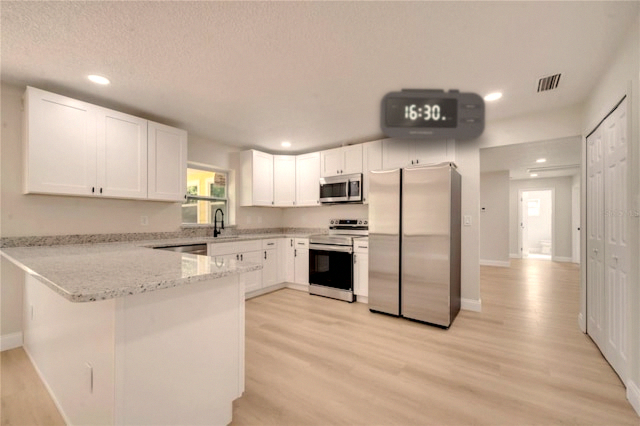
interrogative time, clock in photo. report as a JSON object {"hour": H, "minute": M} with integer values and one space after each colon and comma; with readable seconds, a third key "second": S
{"hour": 16, "minute": 30}
